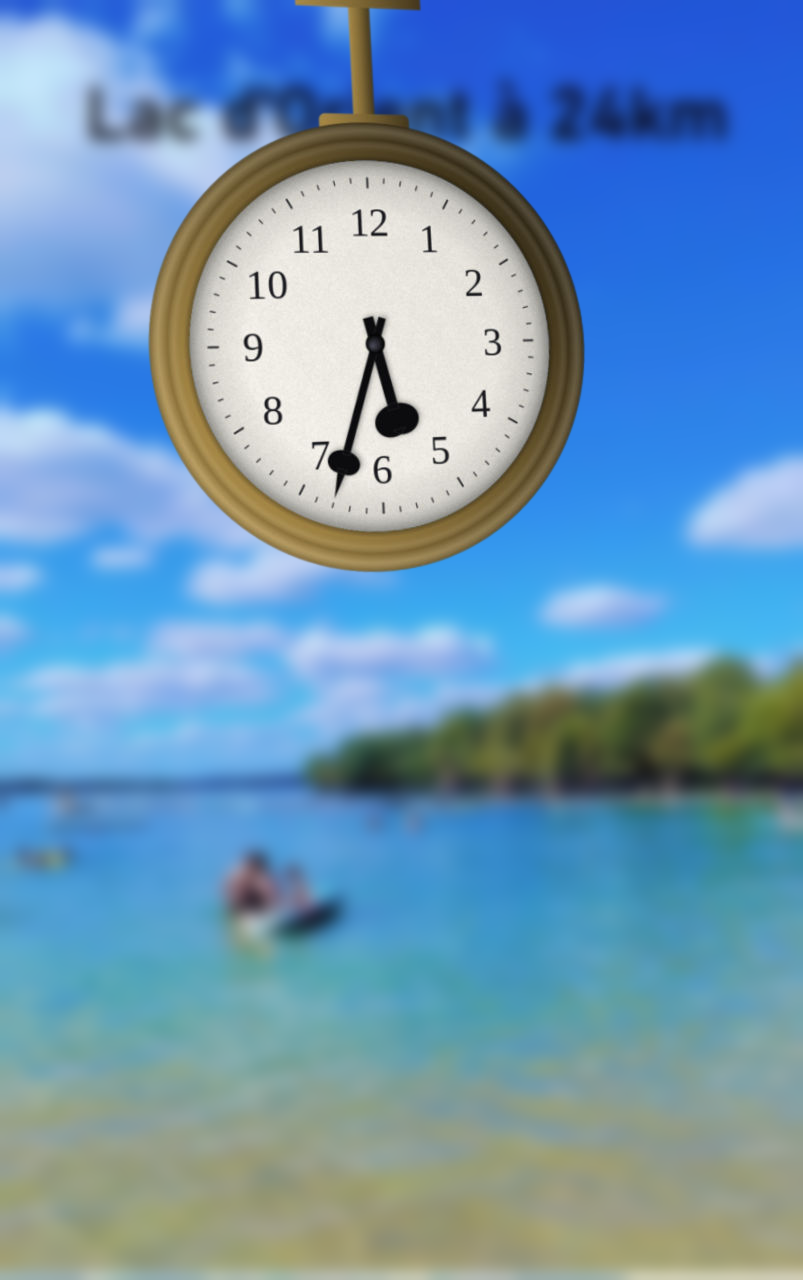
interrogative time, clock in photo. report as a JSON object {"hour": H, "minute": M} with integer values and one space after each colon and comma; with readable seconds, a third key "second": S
{"hour": 5, "minute": 33}
